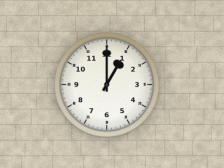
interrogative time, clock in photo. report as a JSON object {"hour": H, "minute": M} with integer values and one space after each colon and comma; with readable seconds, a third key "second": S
{"hour": 1, "minute": 0}
